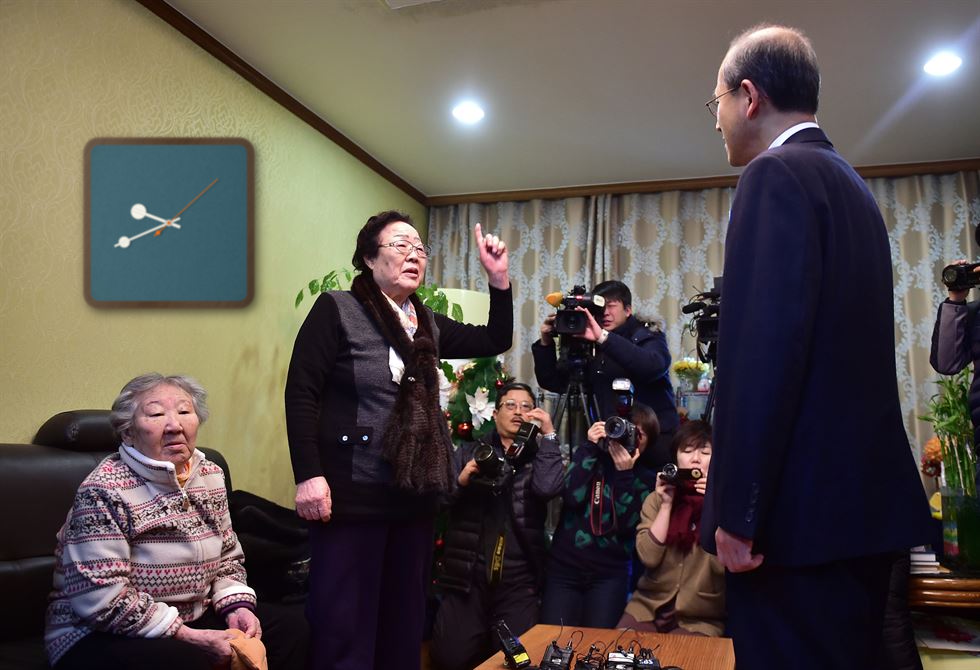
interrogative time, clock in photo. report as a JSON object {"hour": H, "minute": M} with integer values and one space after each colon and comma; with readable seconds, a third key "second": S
{"hour": 9, "minute": 41, "second": 8}
